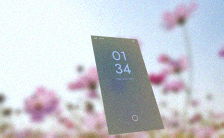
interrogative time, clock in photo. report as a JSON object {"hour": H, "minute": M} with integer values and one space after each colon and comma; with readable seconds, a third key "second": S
{"hour": 1, "minute": 34}
